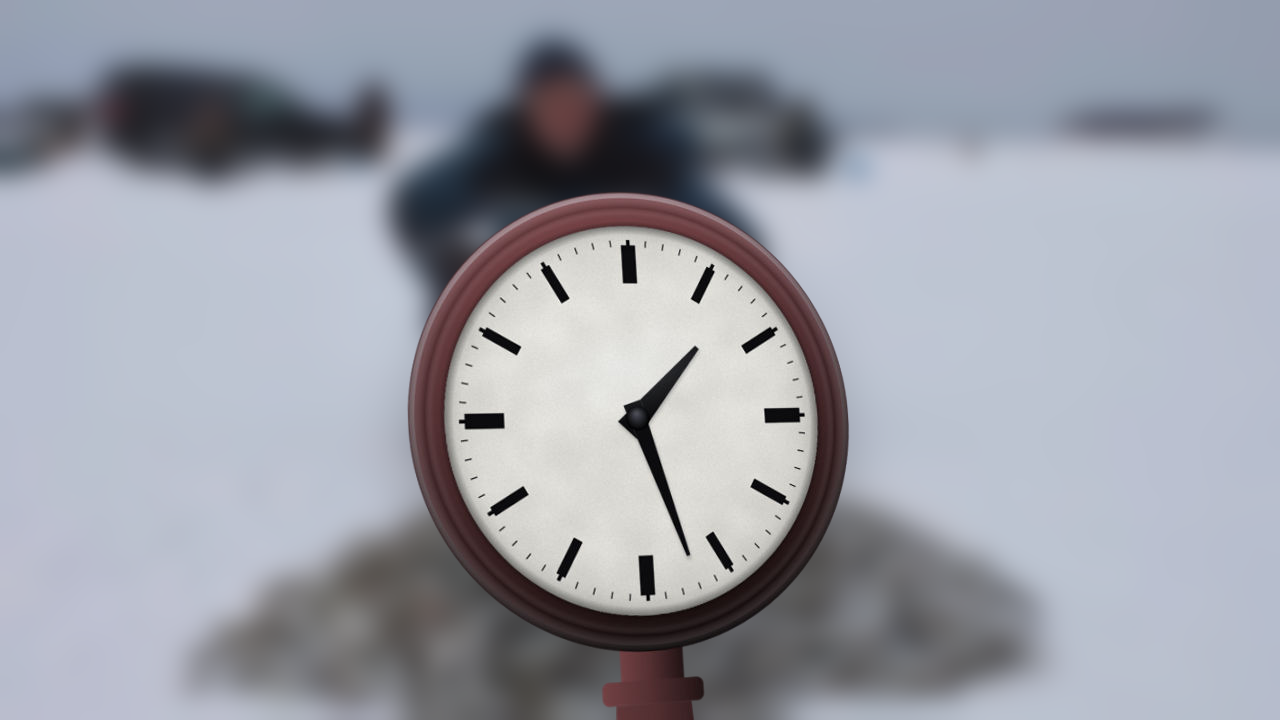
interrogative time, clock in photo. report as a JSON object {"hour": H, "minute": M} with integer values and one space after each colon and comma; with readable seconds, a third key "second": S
{"hour": 1, "minute": 27}
